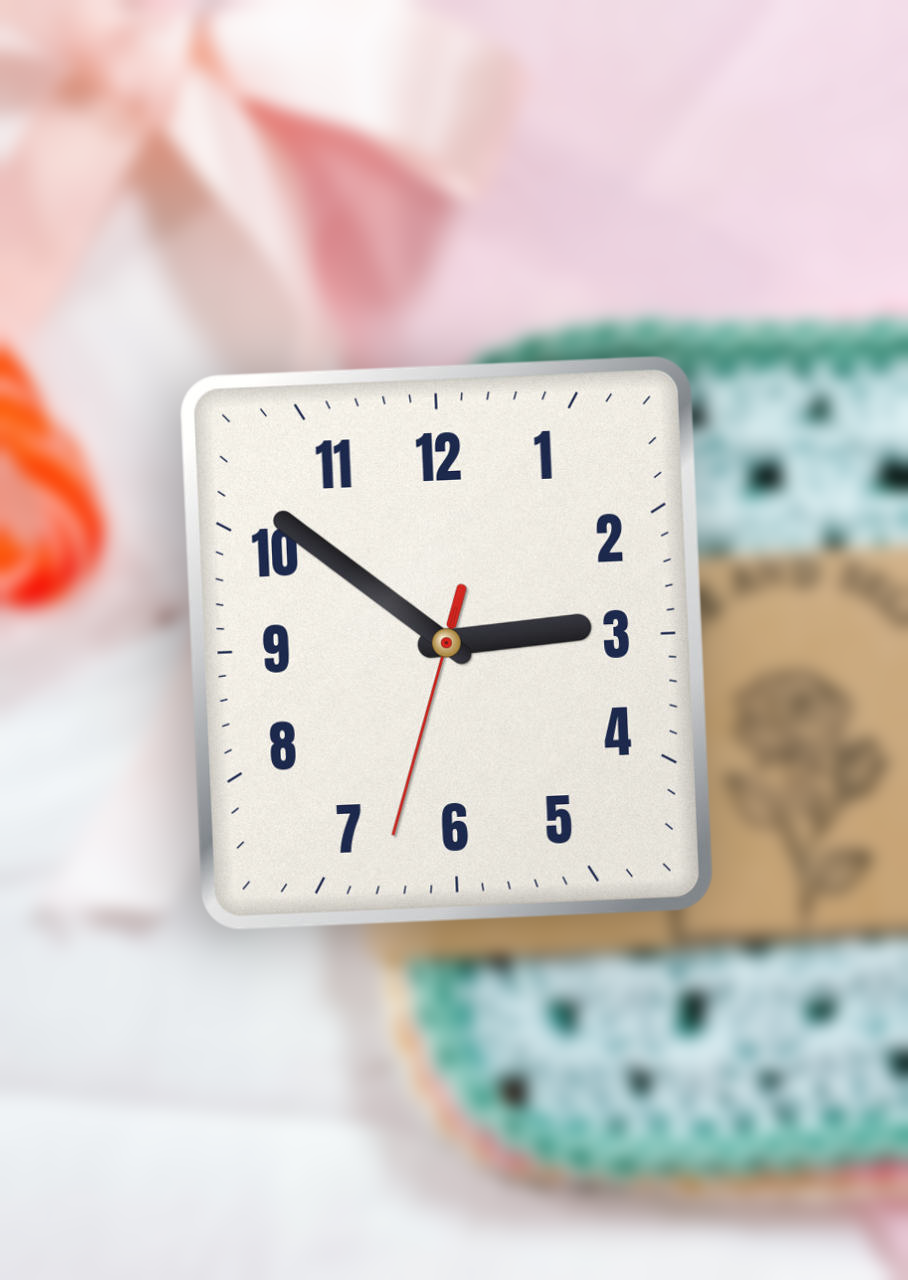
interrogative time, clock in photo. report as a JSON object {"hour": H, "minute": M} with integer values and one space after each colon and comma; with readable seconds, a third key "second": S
{"hour": 2, "minute": 51, "second": 33}
